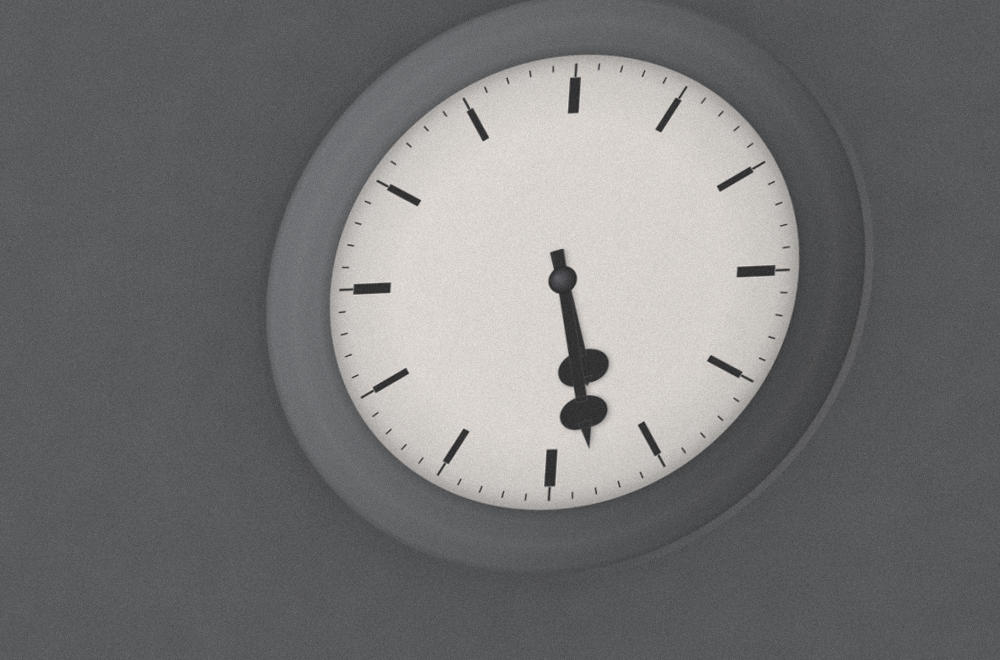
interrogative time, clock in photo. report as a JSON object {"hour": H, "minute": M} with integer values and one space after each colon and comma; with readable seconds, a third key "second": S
{"hour": 5, "minute": 28}
